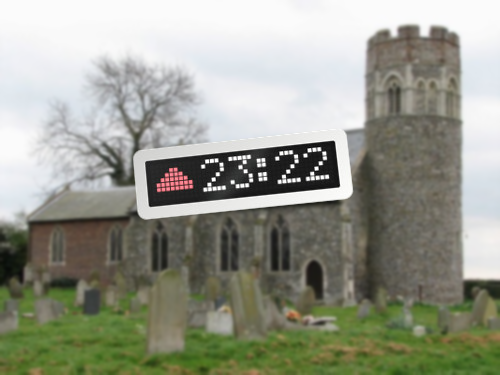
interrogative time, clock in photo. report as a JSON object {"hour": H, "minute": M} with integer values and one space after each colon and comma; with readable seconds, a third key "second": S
{"hour": 23, "minute": 22}
